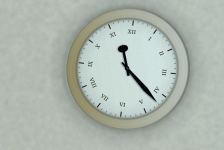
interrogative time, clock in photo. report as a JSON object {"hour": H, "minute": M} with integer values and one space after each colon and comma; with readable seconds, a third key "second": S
{"hour": 11, "minute": 22}
